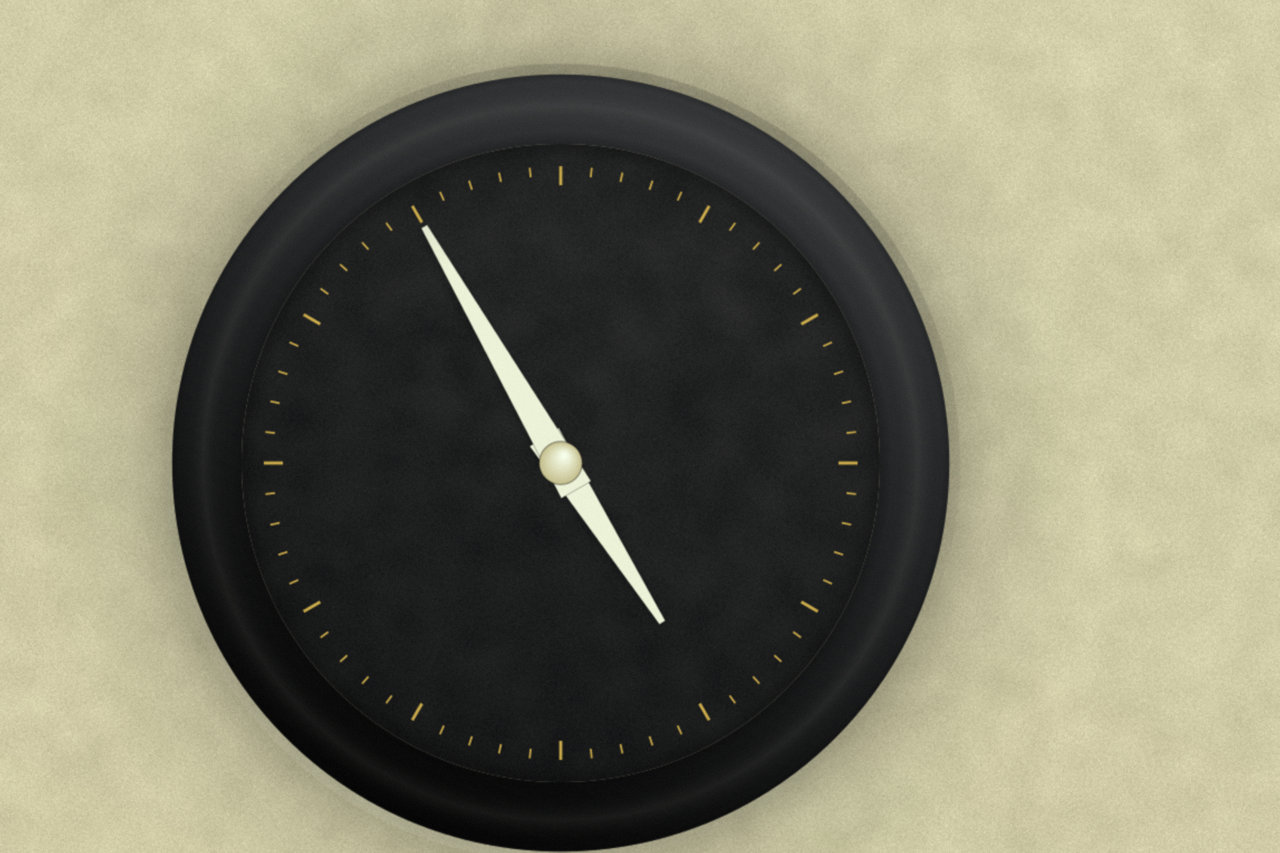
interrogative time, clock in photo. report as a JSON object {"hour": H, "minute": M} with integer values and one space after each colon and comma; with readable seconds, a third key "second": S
{"hour": 4, "minute": 55}
